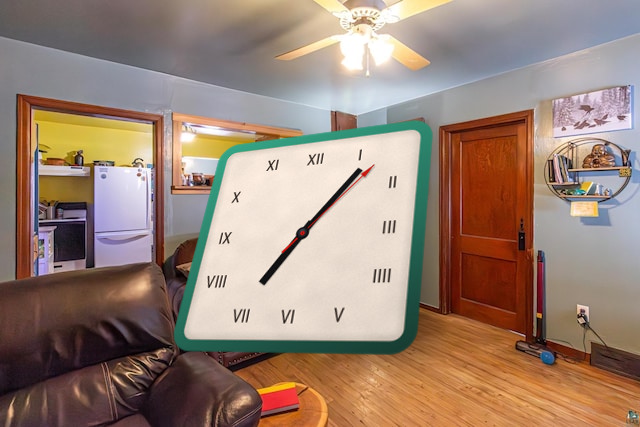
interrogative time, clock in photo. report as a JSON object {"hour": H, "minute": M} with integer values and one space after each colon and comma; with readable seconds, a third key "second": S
{"hour": 7, "minute": 6, "second": 7}
